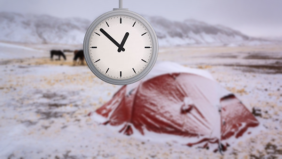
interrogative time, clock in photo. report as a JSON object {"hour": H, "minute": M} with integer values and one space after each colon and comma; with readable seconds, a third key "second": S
{"hour": 12, "minute": 52}
